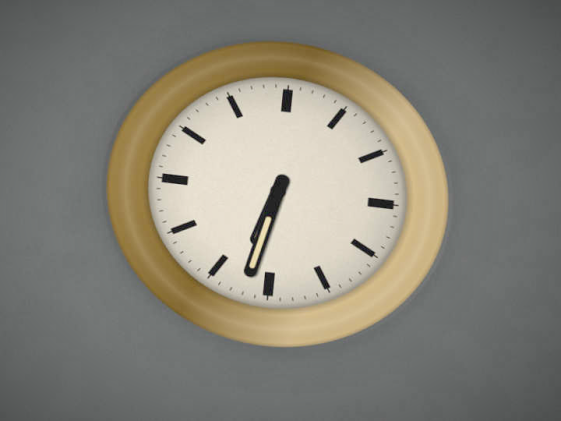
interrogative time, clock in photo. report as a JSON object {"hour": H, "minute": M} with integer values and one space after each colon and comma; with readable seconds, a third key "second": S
{"hour": 6, "minute": 32}
